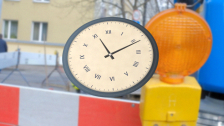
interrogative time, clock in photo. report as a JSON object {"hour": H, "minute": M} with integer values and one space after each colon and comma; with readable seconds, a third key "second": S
{"hour": 11, "minute": 11}
